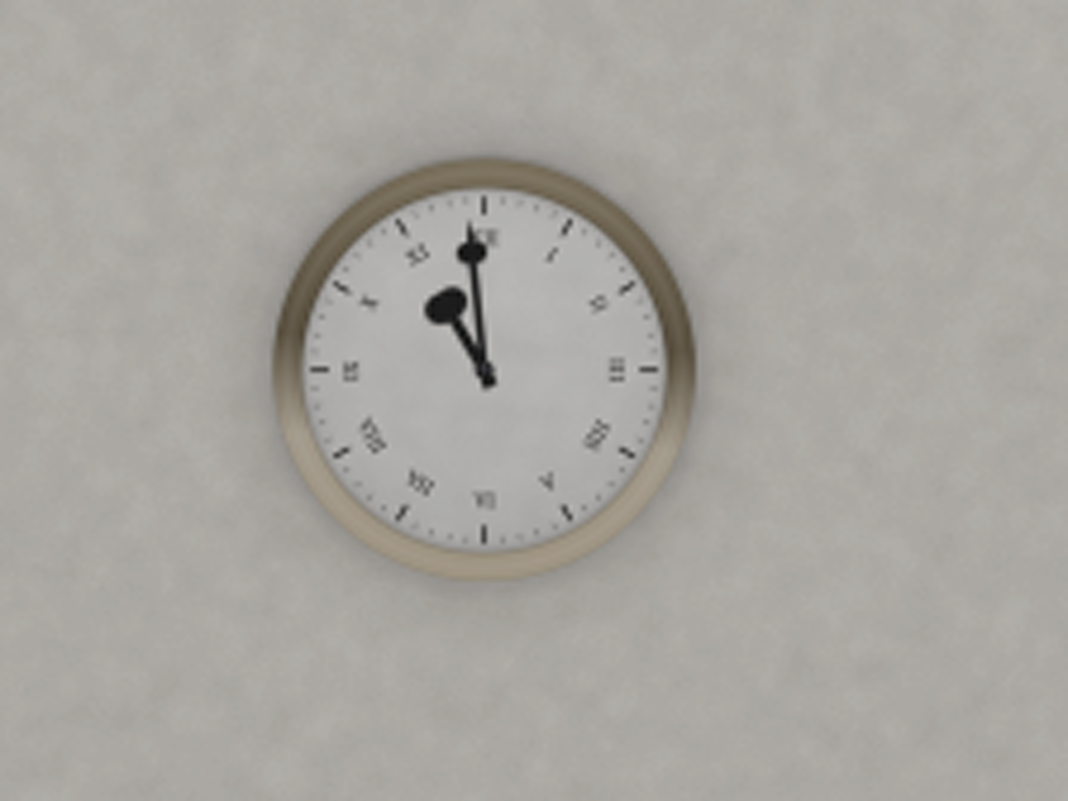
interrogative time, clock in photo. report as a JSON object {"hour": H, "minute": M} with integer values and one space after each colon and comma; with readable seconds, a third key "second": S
{"hour": 10, "minute": 59}
